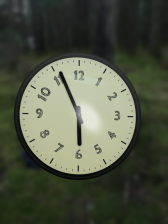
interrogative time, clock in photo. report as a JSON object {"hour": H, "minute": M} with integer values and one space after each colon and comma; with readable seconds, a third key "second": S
{"hour": 5, "minute": 56}
